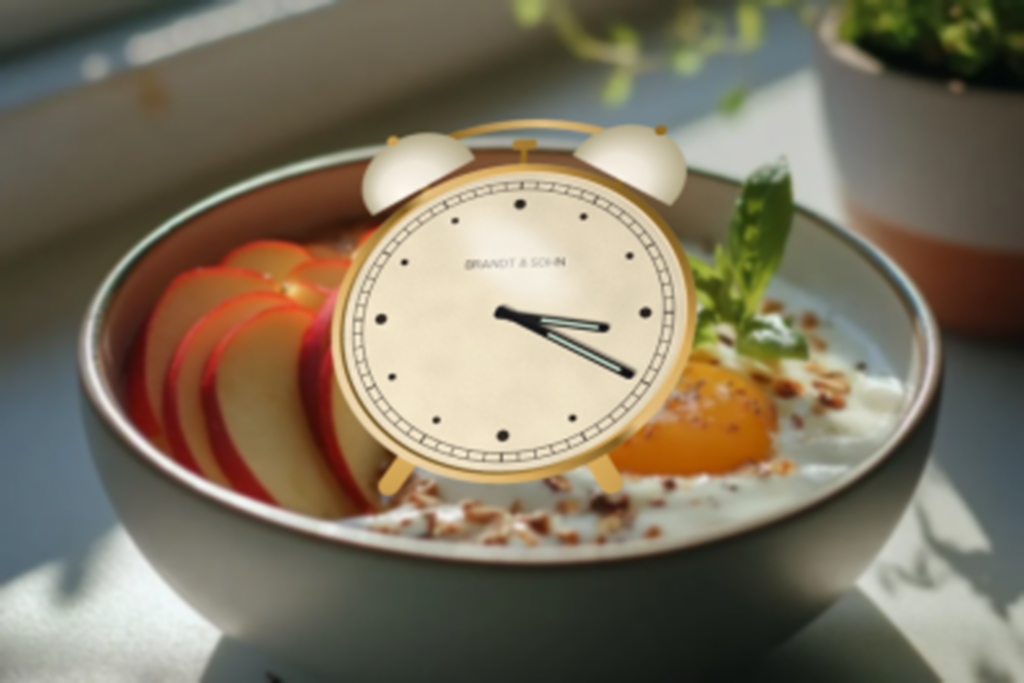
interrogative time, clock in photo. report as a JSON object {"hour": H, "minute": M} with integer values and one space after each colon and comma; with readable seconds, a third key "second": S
{"hour": 3, "minute": 20}
